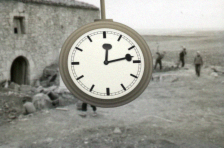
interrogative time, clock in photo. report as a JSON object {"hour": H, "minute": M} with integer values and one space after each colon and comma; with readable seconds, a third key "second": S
{"hour": 12, "minute": 13}
